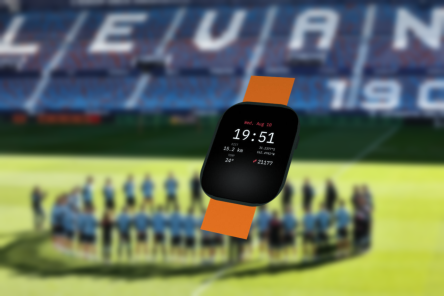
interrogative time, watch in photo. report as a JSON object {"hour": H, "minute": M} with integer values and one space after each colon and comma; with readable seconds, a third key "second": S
{"hour": 19, "minute": 51}
